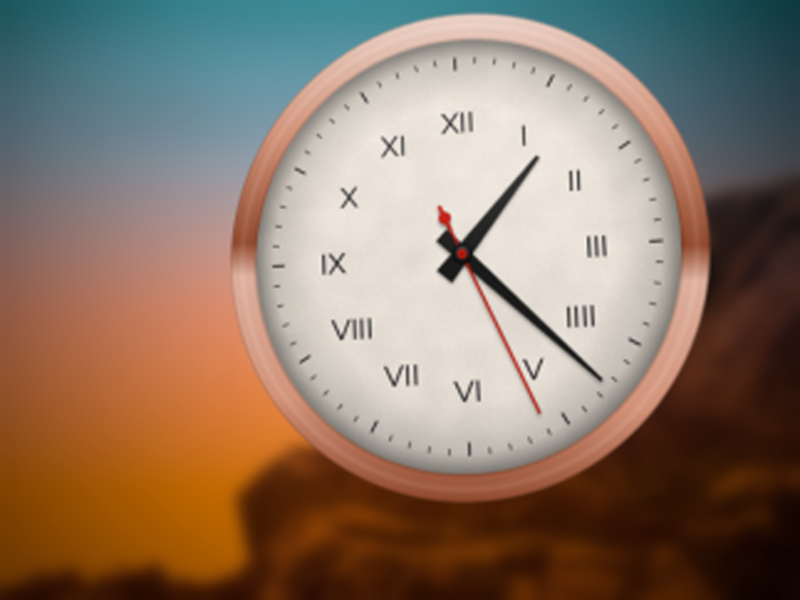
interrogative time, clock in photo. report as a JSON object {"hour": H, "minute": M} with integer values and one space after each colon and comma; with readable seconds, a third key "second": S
{"hour": 1, "minute": 22, "second": 26}
